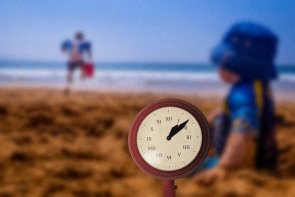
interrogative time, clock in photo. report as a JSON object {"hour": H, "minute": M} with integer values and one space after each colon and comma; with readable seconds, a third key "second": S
{"hour": 1, "minute": 8}
